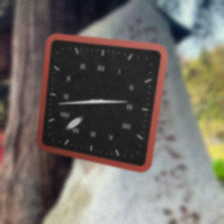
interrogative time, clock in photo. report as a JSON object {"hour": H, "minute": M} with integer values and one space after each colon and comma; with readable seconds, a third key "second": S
{"hour": 2, "minute": 43}
